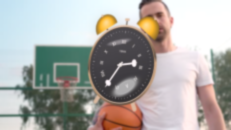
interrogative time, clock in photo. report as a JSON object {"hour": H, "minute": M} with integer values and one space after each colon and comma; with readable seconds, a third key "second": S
{"hour": 2, "minute": 35}
